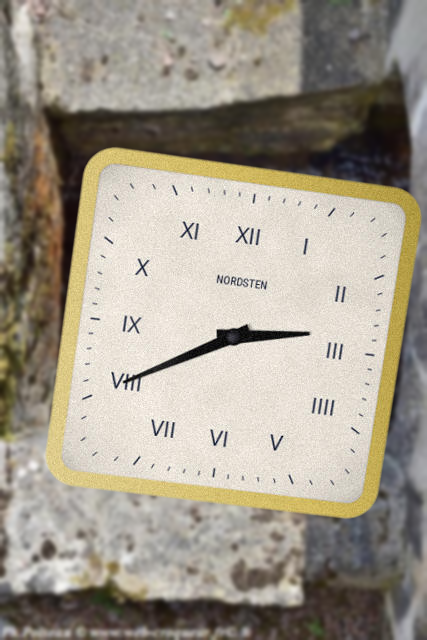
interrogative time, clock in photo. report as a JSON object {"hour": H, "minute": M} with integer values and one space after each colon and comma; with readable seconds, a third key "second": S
{"hour": 2, "minute": 40}
